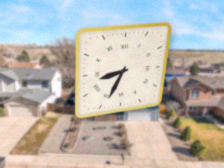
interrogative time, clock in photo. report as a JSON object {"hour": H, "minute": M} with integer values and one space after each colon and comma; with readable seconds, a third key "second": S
{"hour": 8, "minute": 34}
